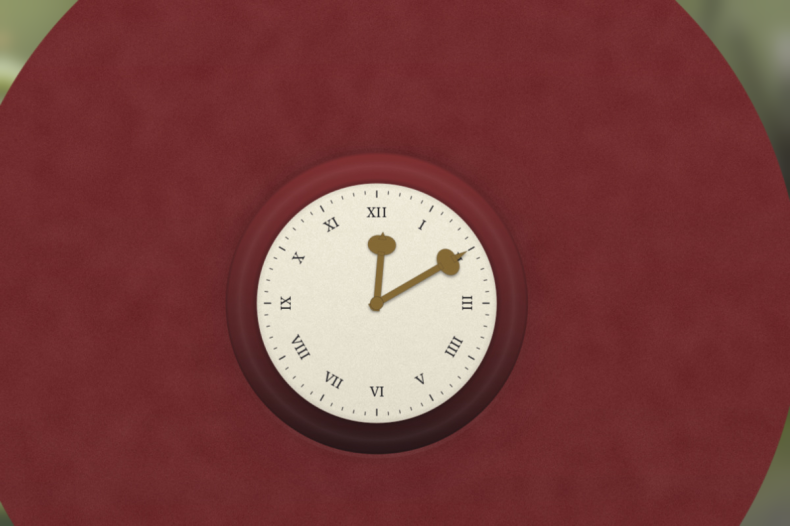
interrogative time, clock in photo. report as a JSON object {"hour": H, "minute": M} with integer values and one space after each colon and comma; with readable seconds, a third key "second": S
{"hour": 12, "minute": 10}
